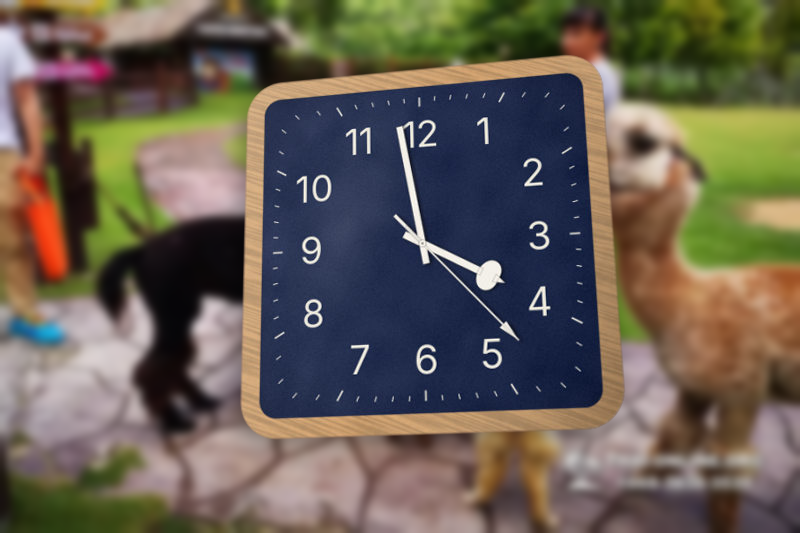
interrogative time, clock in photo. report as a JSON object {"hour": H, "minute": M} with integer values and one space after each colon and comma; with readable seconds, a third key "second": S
{"hour": 3, "minute": 58, "second": 23}
